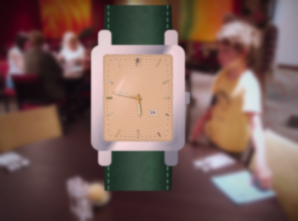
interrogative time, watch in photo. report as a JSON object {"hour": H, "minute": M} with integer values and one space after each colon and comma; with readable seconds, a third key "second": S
{"hour": 5, "minute": 47}
